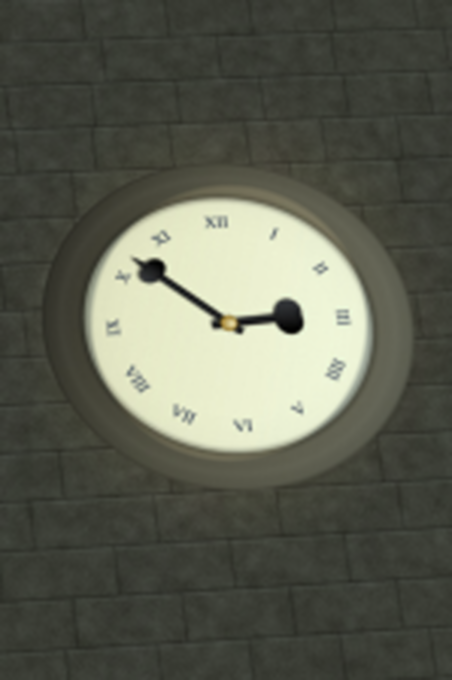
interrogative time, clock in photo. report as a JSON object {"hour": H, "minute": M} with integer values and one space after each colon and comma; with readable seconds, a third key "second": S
{"hour": 2, "minute": 52}
